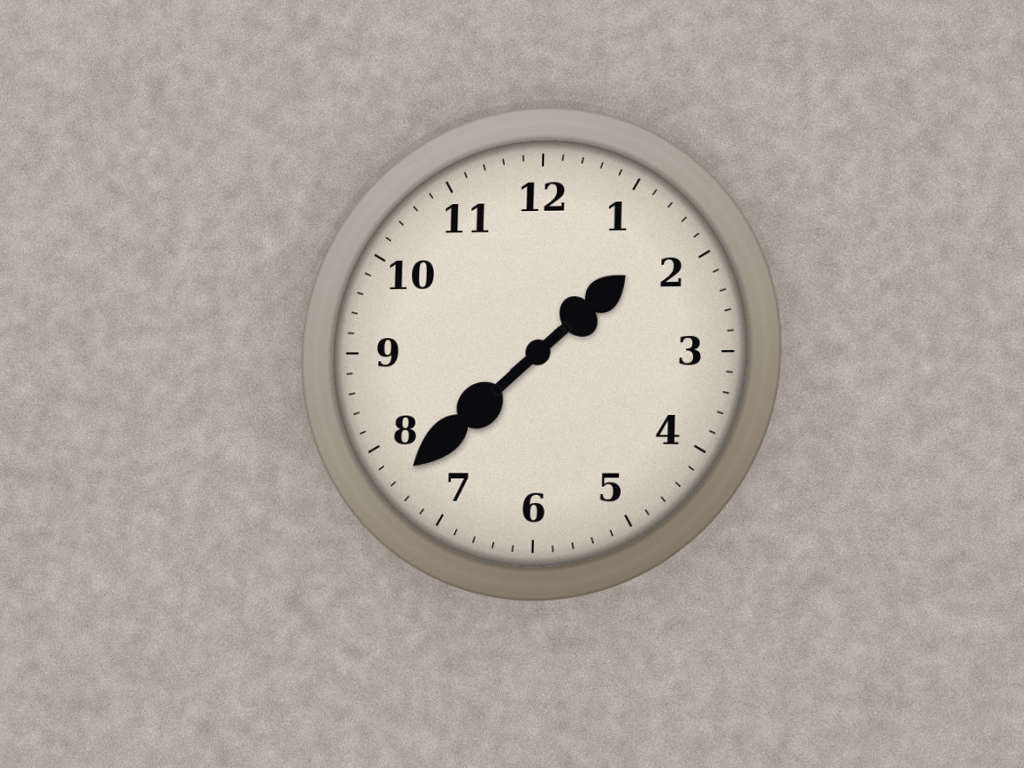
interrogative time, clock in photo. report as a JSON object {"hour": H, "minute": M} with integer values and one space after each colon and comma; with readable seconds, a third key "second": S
{"hour": 1, "minute": 38}
